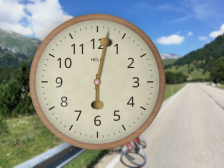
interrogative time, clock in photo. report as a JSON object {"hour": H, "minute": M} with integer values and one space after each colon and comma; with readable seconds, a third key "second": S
{"hour": 6, "minute": 2}
